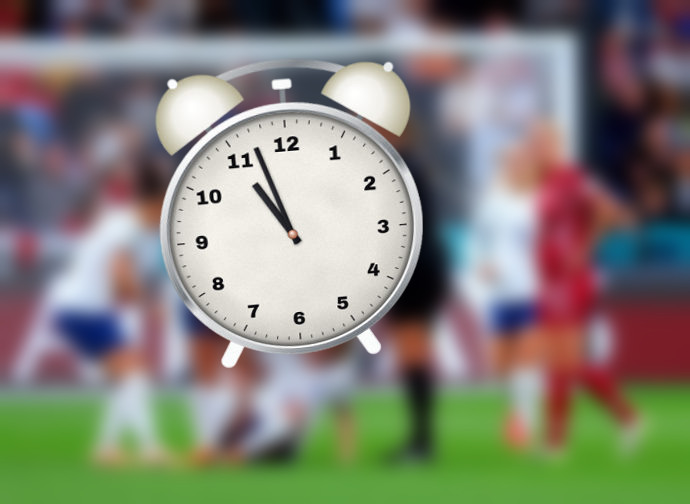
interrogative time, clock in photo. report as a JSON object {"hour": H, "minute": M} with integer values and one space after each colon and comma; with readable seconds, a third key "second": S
{"hour": 10, "minute": 57}
